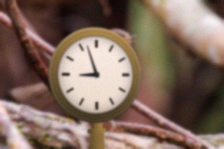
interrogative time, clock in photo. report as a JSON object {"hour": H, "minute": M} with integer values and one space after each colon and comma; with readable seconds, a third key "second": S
{"hour": 8, "minute": 57}
